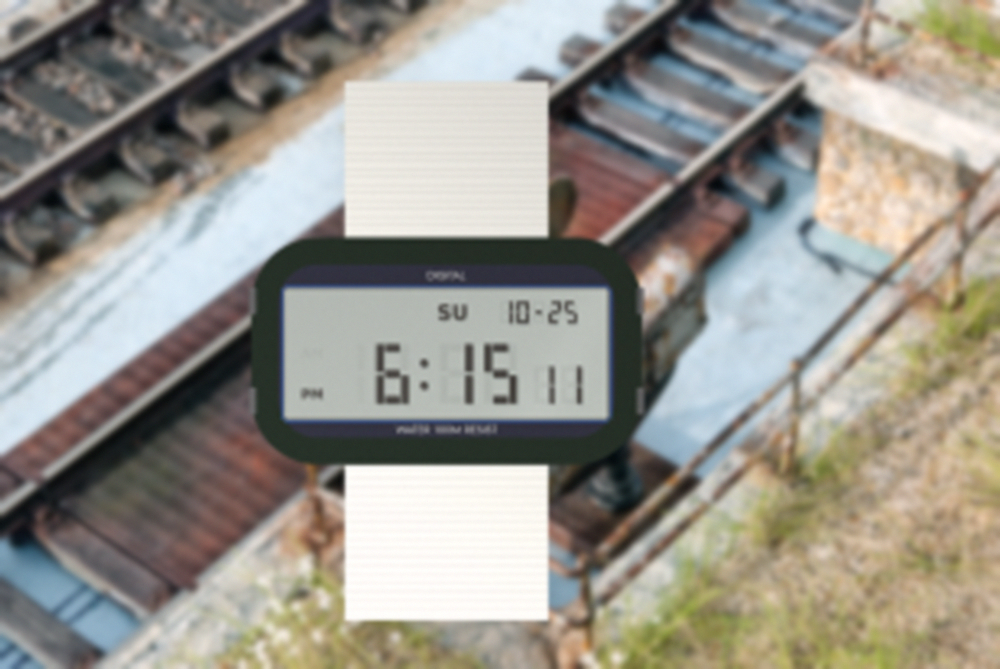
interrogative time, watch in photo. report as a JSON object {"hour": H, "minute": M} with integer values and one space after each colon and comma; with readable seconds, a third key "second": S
{"hour": 6, "minute": 15, "second": 11}
